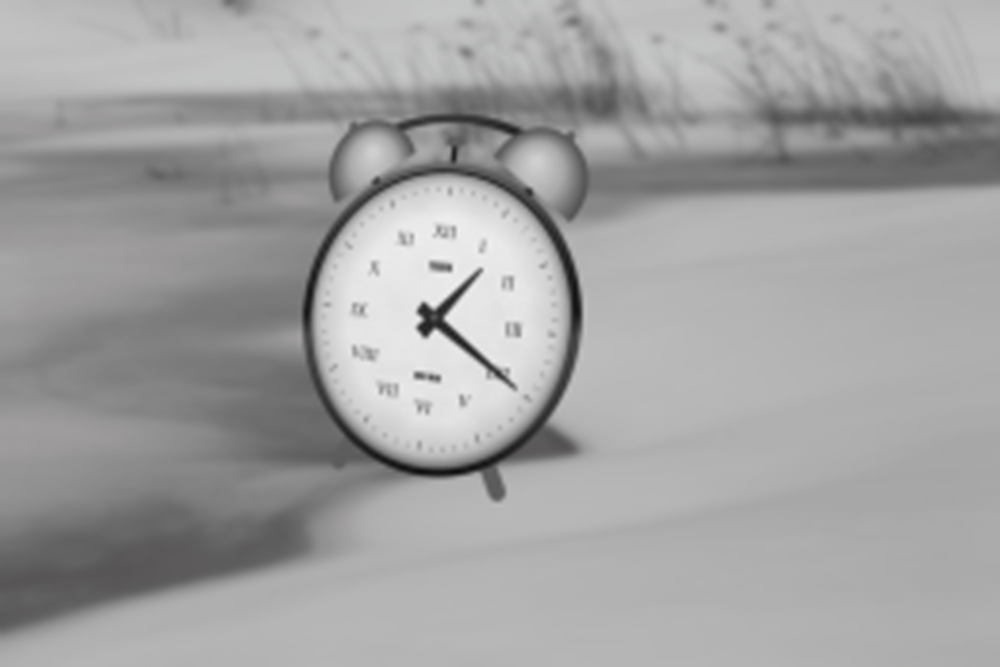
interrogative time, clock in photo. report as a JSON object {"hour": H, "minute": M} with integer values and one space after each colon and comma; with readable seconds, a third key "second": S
{"hour": 1, "minute": 20}
